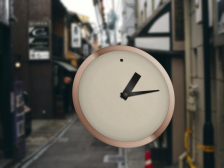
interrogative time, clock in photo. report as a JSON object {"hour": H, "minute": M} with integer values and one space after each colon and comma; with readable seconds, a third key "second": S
{"hour": 1, "minute": 14}
